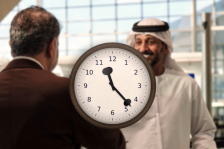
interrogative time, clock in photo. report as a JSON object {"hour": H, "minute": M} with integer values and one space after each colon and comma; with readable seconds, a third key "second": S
{"hour": 11, "minute": 23}
